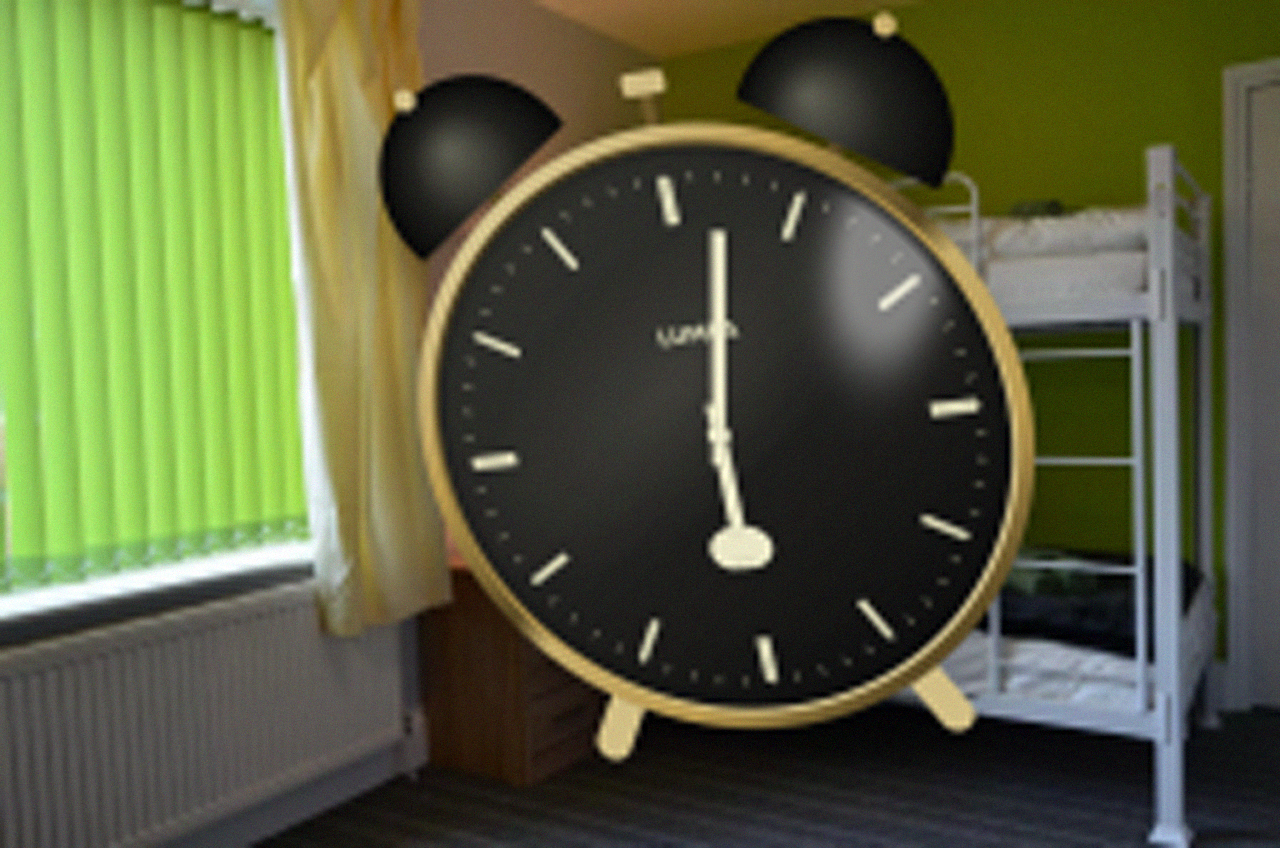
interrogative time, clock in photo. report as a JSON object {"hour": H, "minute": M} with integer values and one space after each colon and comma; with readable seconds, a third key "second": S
{"hour": 6, "minute": 2}
